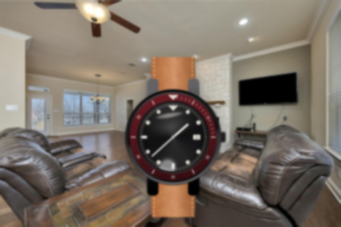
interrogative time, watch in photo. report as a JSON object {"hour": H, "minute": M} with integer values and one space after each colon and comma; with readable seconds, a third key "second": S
{"hour": 1, "minute": 38}
